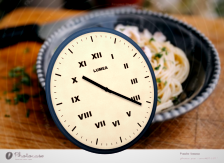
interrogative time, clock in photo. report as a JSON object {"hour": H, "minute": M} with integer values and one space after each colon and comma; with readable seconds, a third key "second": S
{"hour": 10, "minute": 21}
